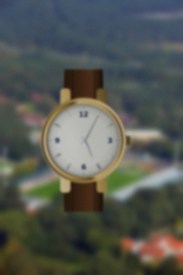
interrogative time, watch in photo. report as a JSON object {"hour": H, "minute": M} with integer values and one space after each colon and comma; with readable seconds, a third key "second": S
{"hour": 5, "minute": 5}
